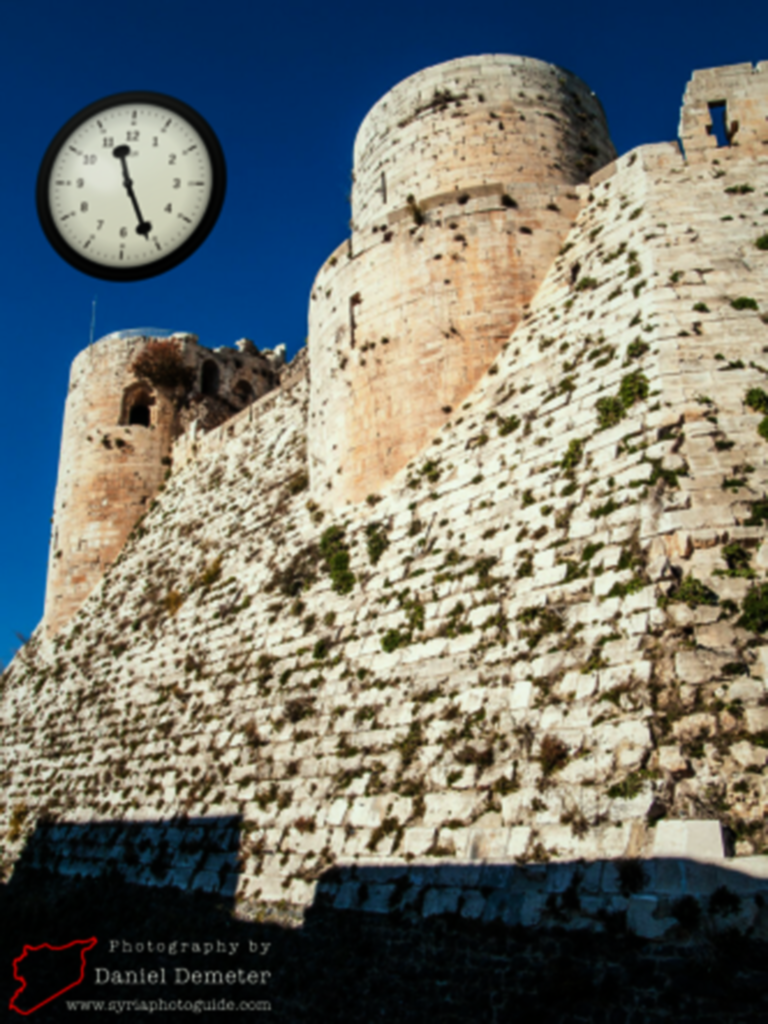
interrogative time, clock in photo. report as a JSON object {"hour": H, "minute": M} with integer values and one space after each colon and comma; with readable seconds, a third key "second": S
{"hour": 11, "minute": 26}
